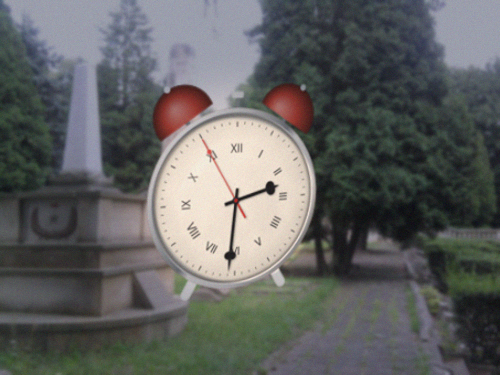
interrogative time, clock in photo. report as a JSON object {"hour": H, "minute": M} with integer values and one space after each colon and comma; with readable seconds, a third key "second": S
{"hour": 2, "minute": 30, "second": 55}
